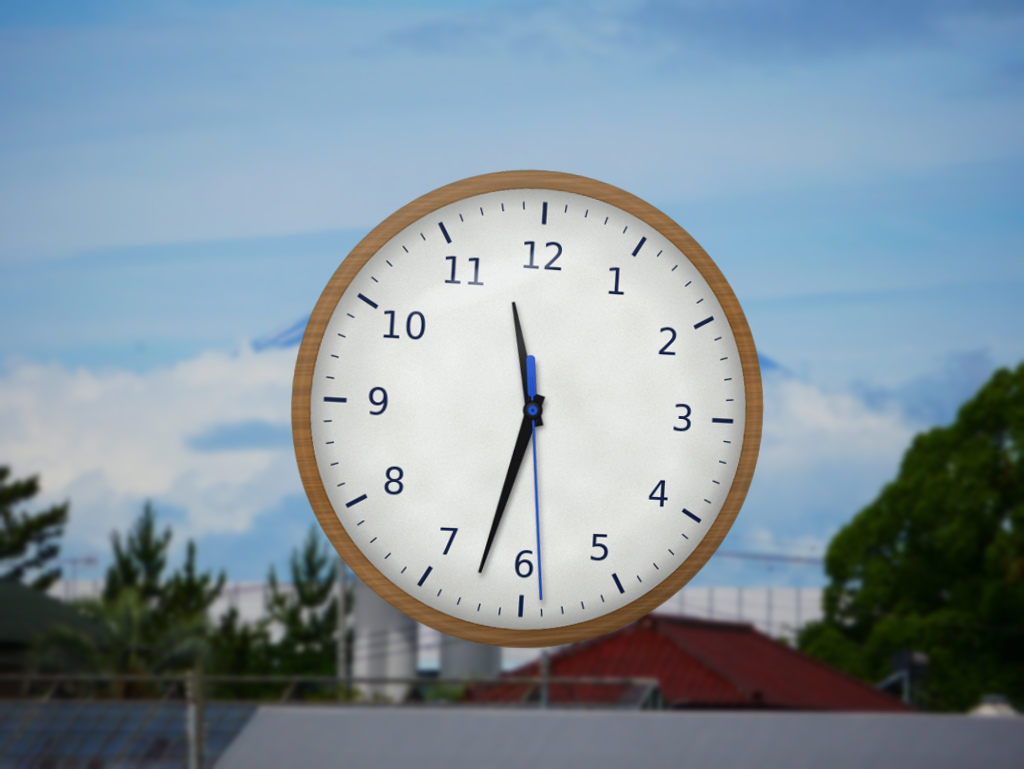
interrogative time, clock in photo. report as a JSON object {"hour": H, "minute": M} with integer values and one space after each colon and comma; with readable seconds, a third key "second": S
{"hour": 11, "minute": 32, "second": 29}
